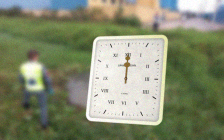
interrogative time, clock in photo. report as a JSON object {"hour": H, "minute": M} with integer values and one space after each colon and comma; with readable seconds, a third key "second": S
{"hour": 12, "minute": 0}
